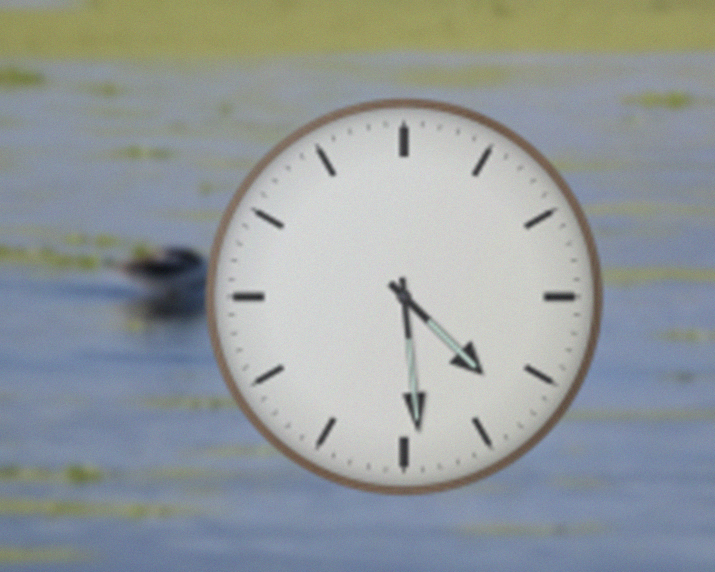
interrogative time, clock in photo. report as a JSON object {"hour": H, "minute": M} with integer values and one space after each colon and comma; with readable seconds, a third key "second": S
{"hour": 4, "minute": 29}
